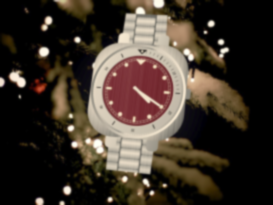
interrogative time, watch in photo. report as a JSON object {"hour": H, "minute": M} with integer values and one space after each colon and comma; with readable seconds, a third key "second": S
{"hour": 4, "minute": 20}
